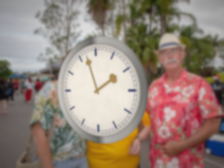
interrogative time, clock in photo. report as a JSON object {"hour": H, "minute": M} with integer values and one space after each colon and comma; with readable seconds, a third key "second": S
{"hour": 1, "minute": 57}
